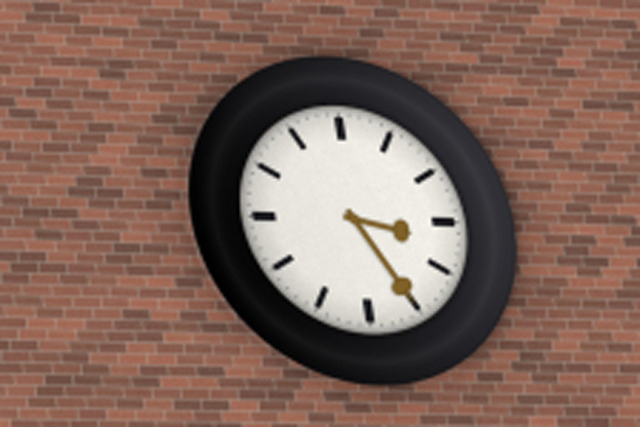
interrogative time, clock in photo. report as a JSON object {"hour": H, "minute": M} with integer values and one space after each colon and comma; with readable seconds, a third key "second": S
{"hour": 3, "minute": 25}
